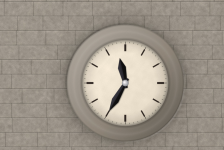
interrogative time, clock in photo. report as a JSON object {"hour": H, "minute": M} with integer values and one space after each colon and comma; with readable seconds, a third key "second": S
{"hour": 11, "minute": 35}
